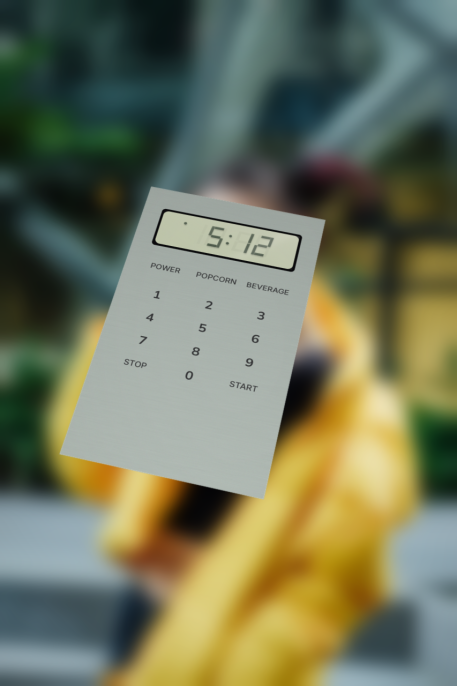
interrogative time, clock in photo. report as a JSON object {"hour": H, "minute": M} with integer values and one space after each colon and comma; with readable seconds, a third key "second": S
{"hour": 5, "minute": 12}
